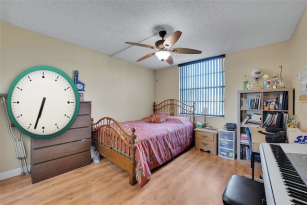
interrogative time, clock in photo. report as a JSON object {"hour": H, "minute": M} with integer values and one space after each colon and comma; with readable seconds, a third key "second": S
{"hour": 6, "minute": 33}
